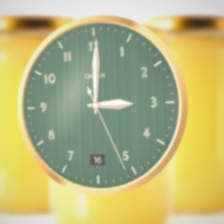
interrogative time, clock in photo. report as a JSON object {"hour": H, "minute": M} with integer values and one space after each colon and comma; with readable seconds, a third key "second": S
{"hour": 3, "minute": 0, "second": 26}
